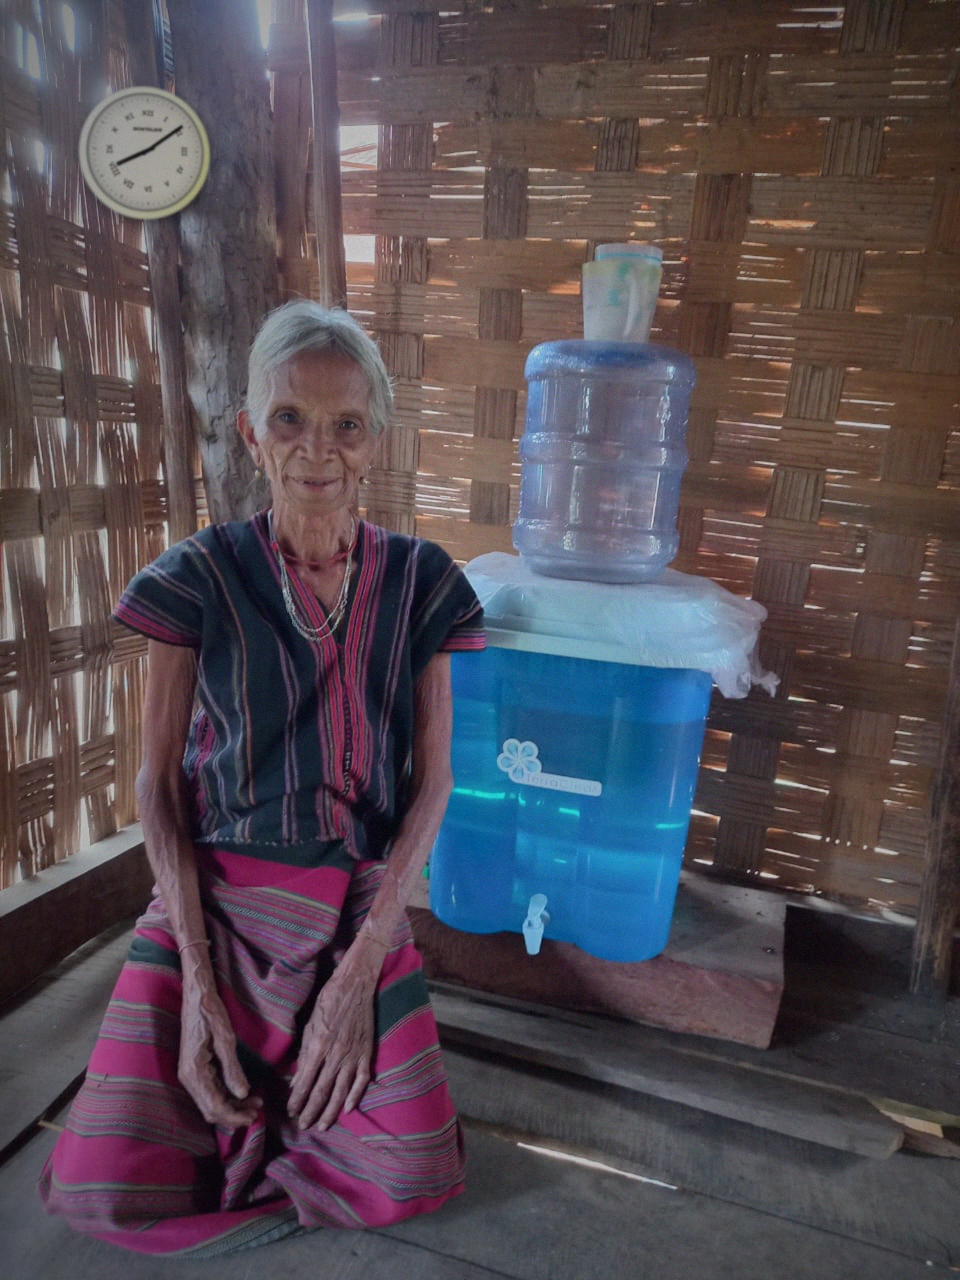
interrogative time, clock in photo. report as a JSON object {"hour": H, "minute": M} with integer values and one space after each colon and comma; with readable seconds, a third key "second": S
{"hour": 8, "minute": 9}
